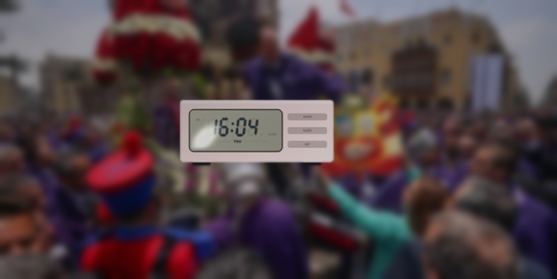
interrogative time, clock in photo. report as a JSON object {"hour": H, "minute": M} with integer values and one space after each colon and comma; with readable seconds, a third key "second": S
{"hour": 16, "minute": 4}
